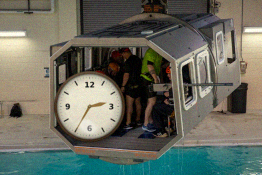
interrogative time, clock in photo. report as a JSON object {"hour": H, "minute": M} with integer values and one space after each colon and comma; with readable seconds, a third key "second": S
{"hour": 2, "minute": 35}
